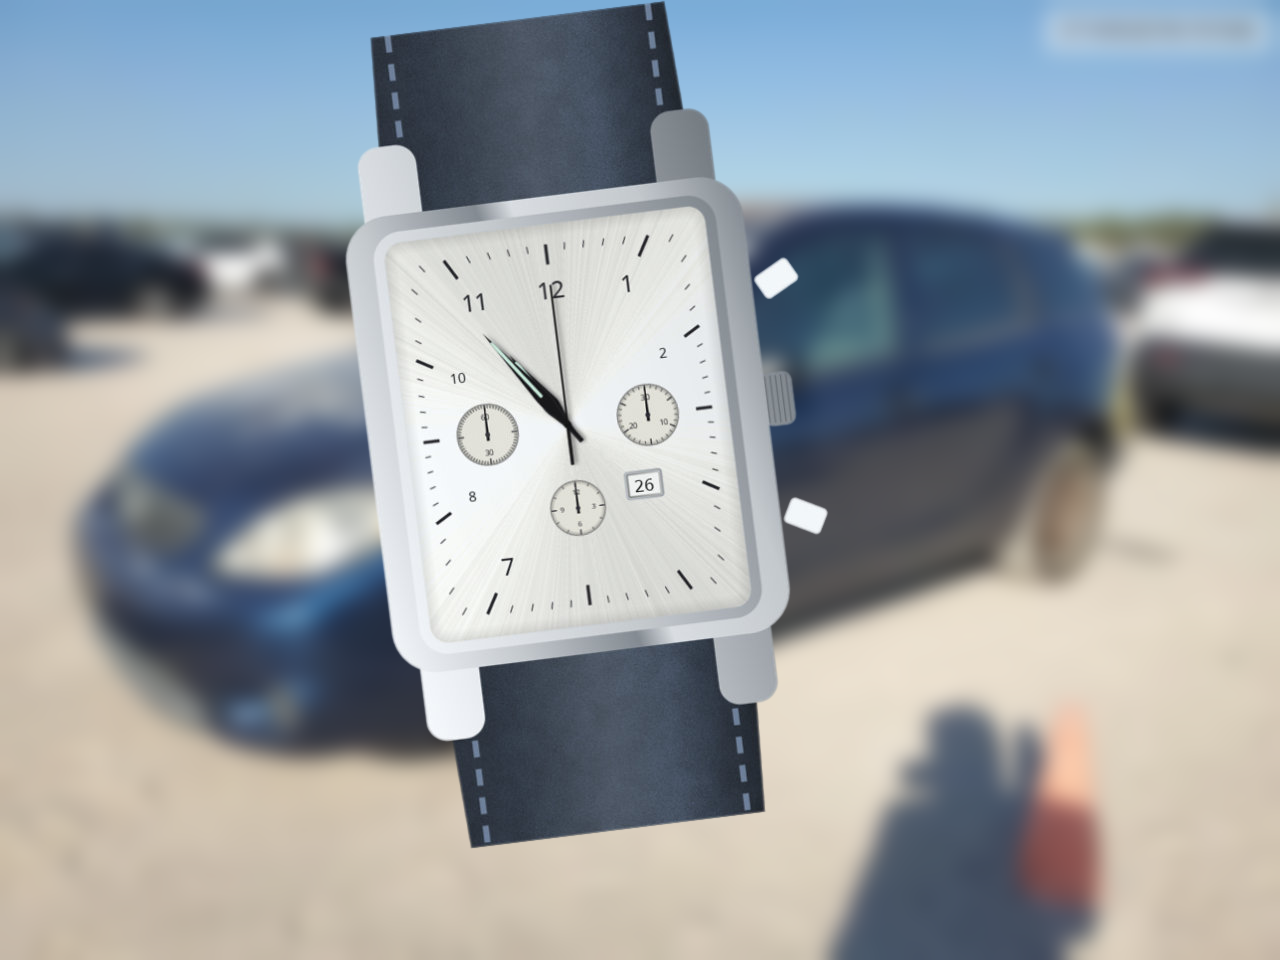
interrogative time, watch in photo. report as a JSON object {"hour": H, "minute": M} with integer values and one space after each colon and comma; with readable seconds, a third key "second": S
{"hour": 10, "minute": 54}
